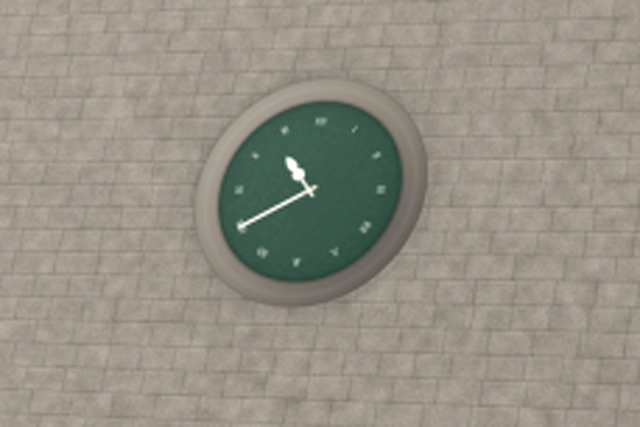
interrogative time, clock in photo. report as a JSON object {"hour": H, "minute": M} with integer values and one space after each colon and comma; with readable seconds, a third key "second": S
{"hour": 10, "minute": 40}
